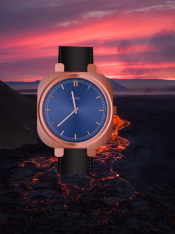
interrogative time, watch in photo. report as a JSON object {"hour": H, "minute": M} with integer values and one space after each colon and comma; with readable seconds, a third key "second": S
{"hour": 11, "minute": 38}
